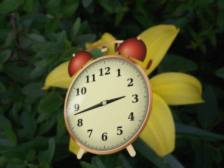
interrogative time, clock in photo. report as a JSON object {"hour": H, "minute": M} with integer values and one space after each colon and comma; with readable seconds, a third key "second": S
{"hour": 2, "minute": 43}
